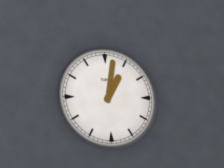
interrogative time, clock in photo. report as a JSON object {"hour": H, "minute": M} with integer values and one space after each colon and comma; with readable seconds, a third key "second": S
{"hour": 1, "minute": 2}
